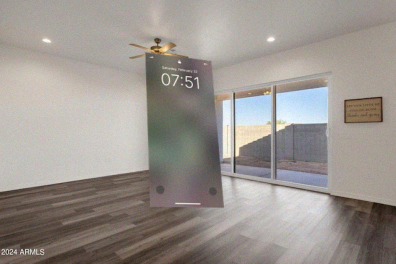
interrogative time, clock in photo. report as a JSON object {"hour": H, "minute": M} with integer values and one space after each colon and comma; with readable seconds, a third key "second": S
{"hour": 7, "minute": 51}
